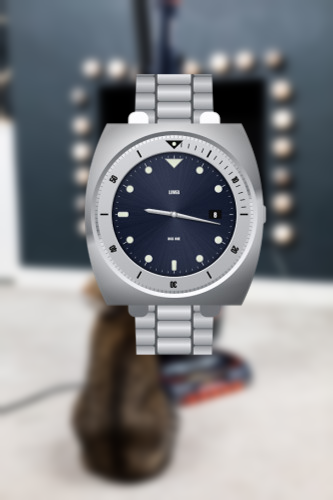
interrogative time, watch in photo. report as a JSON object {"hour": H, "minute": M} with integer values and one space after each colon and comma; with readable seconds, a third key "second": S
{"hour": 9, "minute": 17}
